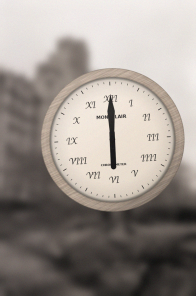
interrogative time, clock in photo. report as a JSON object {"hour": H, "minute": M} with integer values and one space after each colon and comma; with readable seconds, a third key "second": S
{"hour": 6, "minute": 0}
